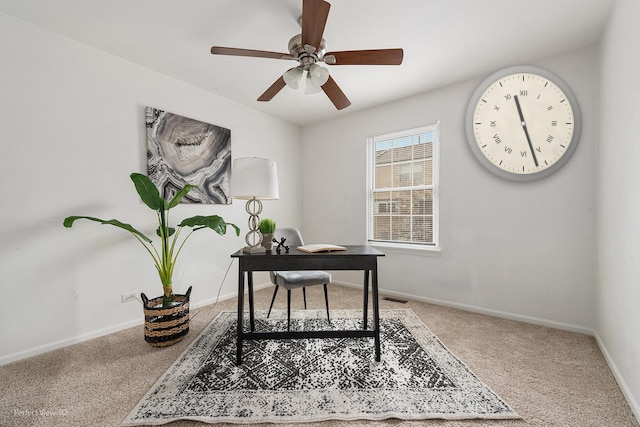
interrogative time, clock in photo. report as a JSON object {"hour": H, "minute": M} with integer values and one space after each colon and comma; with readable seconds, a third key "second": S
{"hour": 11, "minute": 27}
